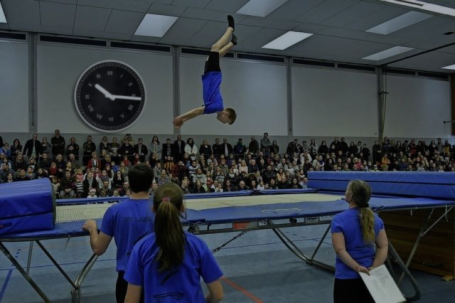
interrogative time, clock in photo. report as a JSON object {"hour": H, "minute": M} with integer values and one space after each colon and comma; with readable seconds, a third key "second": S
{"hour": 10, "minute": 16}
